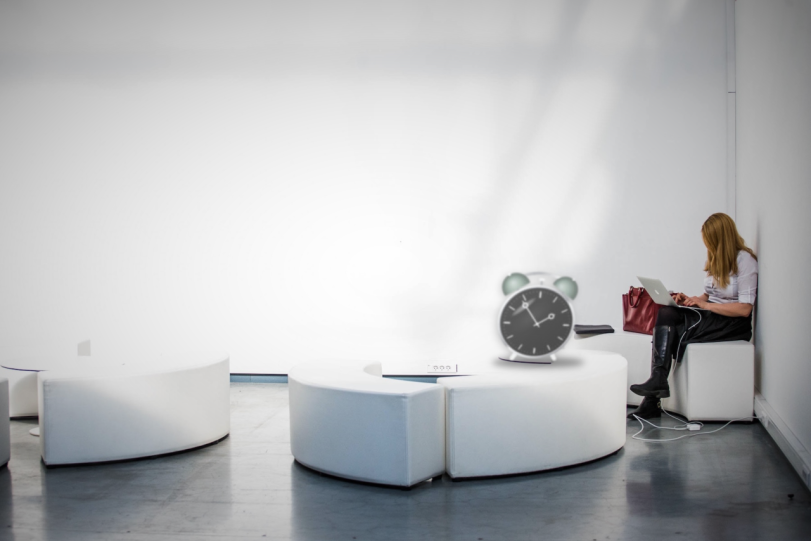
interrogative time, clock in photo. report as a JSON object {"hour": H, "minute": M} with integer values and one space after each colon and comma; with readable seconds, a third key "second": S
{"hour": 1, "minute": 54}
